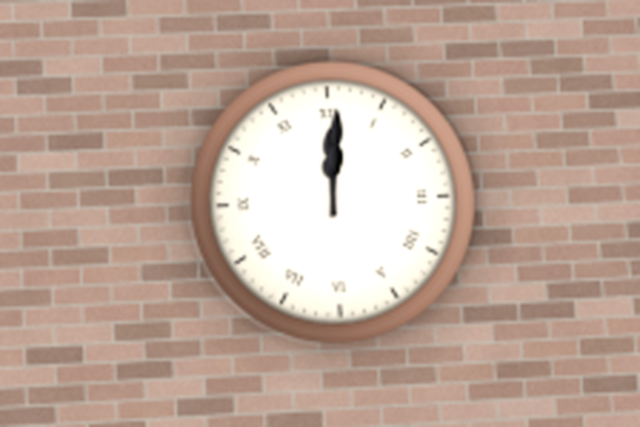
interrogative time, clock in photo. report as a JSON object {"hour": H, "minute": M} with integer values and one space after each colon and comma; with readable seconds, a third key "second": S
{"hour": 12, "minute": 1}
